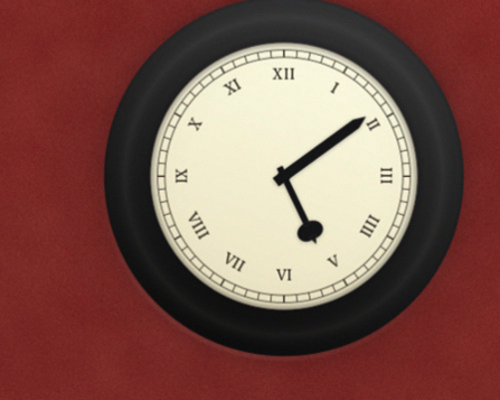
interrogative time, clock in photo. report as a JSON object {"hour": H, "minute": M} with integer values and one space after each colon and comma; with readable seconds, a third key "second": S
{"hour": 5, "minute": 9}
